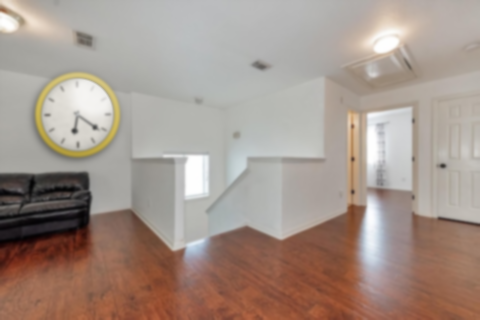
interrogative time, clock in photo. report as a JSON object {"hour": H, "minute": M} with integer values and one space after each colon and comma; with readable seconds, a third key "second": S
{"hour": 6, "minute": 21}
